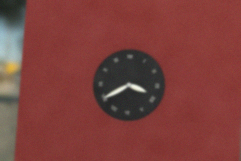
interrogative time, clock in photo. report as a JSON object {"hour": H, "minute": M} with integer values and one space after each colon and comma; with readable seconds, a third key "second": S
{"hour": 3, "minute": 40}
